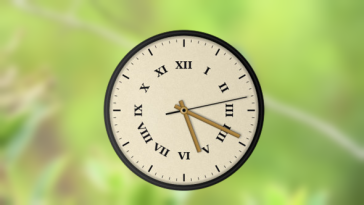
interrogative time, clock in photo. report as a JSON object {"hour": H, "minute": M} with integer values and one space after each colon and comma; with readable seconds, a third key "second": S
{"hour": 5, "minute": 19, "second": 13}
